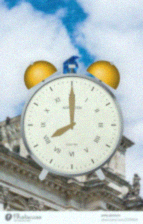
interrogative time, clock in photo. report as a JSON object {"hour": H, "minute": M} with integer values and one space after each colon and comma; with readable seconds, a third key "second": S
{"hour": 8, "minute": 0}
